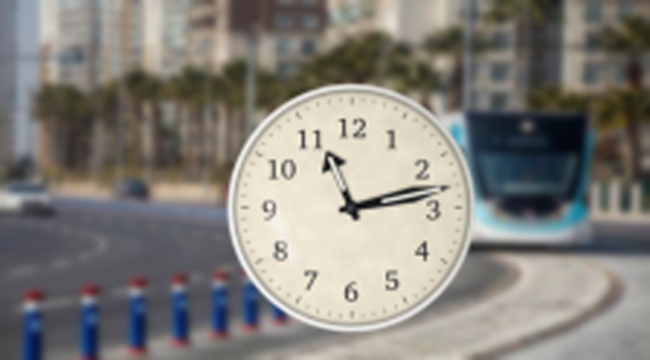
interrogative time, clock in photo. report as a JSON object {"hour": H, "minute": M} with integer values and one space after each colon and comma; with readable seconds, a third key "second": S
{"hour": 11, "minute": 13}
